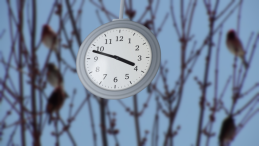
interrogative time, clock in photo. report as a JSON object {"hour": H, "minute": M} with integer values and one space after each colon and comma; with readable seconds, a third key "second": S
{"hour": 3, "minute": 48}
